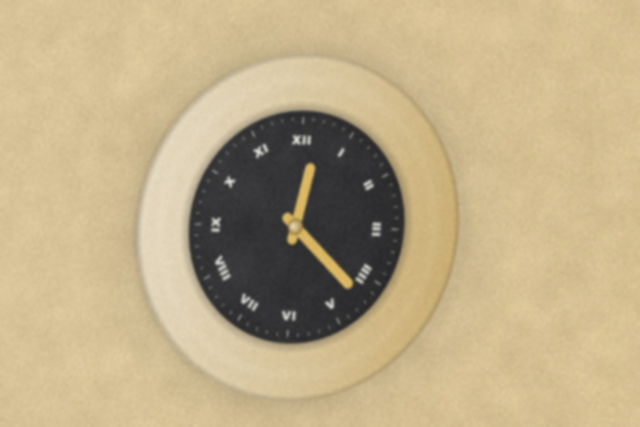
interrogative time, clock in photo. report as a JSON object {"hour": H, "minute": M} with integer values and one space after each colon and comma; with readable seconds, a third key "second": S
{"hour": 12, "minute": 22}
